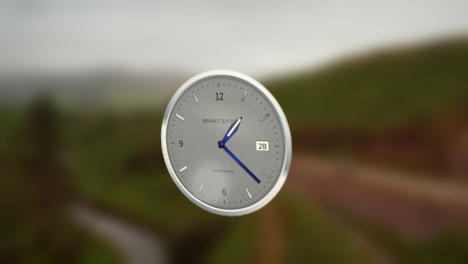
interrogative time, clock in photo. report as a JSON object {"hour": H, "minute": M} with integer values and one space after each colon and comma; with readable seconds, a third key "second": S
{"hour": 1, "minute": 22}
